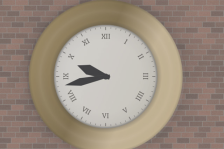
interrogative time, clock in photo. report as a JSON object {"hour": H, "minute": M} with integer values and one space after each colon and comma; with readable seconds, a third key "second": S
{"hour": 9, "minute": 43}
